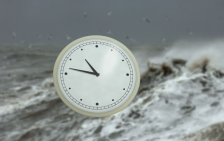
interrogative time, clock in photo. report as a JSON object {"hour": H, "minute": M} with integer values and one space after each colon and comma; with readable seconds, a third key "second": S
{"hour": 10, "minute": 47}
